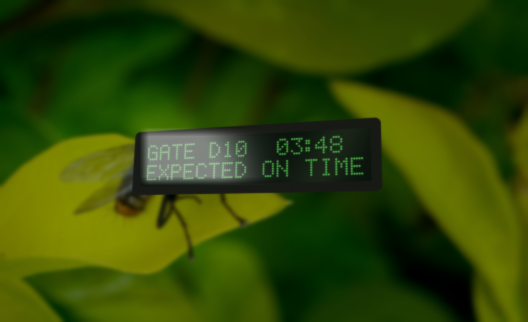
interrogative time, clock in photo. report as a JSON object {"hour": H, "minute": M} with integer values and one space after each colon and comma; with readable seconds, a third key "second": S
{"hour": 3, "minute": 48}
